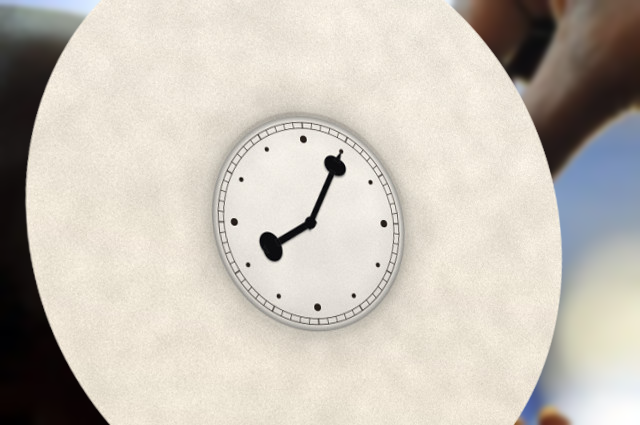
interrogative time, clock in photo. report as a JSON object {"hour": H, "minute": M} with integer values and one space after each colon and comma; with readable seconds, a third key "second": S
{"hour": 8, "minute": 5}
